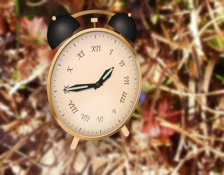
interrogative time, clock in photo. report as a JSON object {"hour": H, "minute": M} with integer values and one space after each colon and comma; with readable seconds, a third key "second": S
{"hour": 1, "minute": 45}
